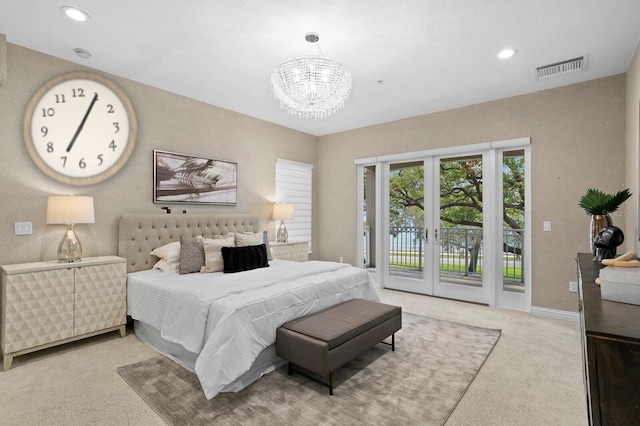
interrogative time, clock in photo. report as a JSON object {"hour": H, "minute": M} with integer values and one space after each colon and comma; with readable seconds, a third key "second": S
{"hour": 7, "minute": 5}
